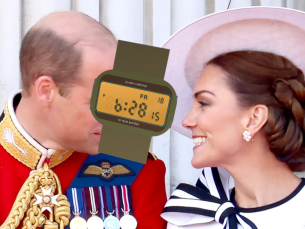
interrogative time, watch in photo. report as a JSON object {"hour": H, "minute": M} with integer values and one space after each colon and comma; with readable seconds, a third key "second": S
{"hour": 6, "minute": 28, "second": 15}
